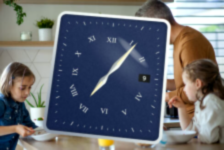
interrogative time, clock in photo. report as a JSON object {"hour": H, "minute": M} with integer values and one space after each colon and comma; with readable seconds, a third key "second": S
{"hour": 7, "minute": 6}
